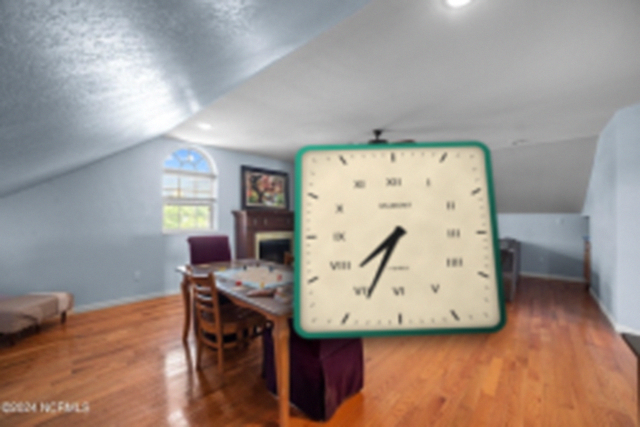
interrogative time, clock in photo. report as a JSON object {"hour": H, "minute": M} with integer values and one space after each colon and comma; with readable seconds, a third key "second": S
{"hour": 7, "minute": 34}
